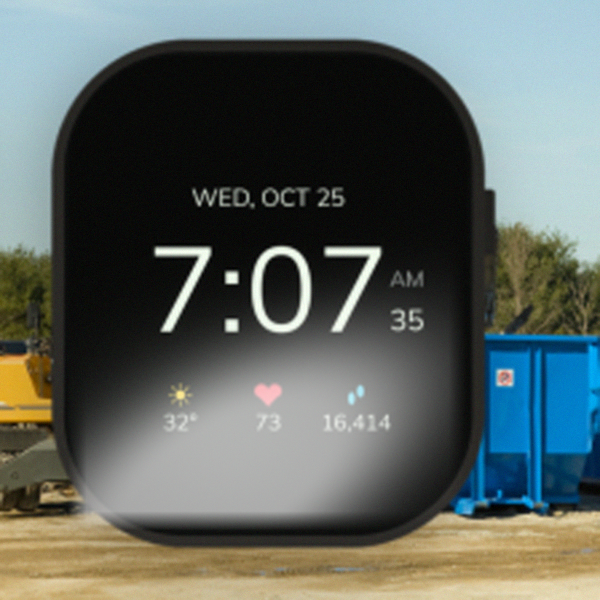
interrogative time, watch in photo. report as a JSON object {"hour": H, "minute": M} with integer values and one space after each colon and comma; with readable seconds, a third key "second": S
{"hour": 7, "minute": 7, "second": 35}
